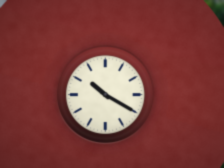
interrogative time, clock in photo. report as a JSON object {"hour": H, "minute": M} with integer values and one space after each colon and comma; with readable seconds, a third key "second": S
{"hour": 10, "minute": 20}
